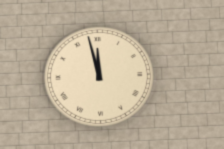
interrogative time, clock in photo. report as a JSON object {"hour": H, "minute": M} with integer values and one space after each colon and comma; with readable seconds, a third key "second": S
{"hour": 11, "minute": 58}
